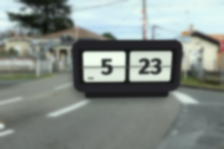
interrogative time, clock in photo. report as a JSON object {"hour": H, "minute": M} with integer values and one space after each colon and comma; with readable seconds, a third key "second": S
{"hour": 5, "minute": 23}
